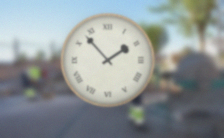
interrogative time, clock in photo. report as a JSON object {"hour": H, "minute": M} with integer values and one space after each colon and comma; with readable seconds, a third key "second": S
{"hour": 1, "minute": 53}
